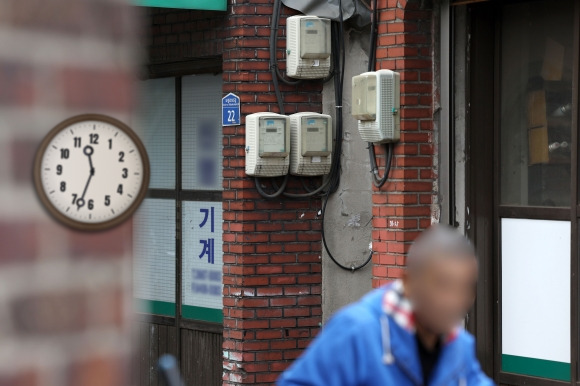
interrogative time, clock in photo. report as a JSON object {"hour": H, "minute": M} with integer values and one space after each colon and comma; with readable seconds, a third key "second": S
{"hour": 11, "minute": 33}
